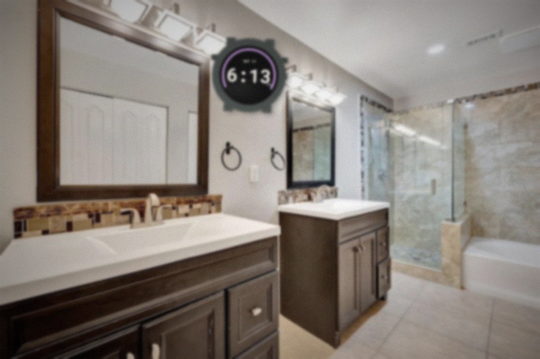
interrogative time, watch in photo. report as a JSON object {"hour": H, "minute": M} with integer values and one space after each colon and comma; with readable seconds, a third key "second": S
{"hour": 6, "minute": 13}
